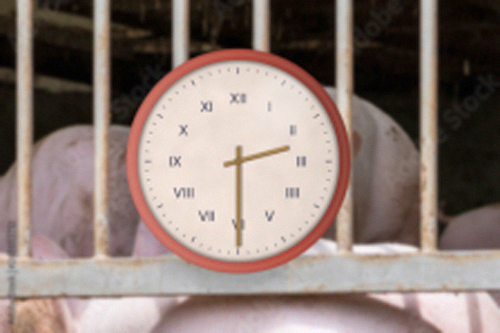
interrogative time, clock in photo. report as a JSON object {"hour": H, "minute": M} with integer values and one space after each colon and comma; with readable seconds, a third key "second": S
{"hour": 2, "minute": 30}
